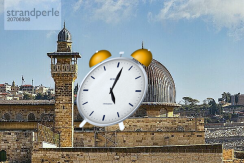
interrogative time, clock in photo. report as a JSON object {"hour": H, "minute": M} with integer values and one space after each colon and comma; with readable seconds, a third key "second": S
{"hour": 5, "minute": 2}
